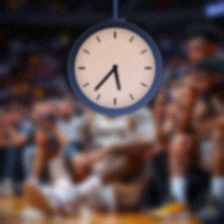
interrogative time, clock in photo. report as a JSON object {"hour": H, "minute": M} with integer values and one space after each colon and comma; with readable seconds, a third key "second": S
{"hour": 5, "minute": 37}
